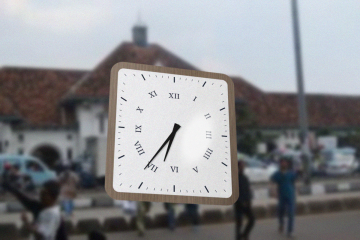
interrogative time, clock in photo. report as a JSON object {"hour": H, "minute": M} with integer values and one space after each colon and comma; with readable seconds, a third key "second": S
{"hour": 6, "minute": 36}
